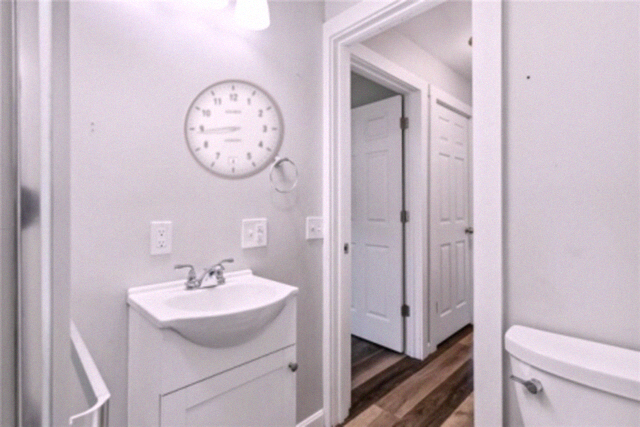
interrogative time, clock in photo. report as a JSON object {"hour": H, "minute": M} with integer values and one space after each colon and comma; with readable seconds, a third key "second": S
{"hour": 8, "minute": 44}
